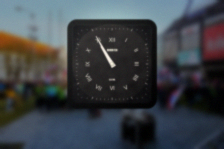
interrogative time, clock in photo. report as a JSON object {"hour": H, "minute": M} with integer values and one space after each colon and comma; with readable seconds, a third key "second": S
{"hour": 10, "minute": 55}
